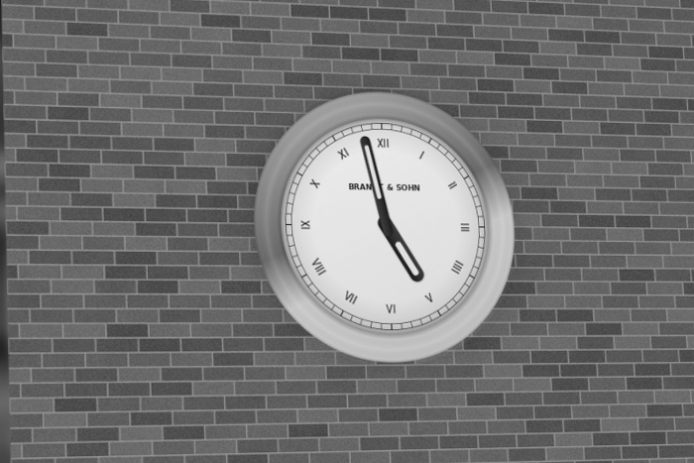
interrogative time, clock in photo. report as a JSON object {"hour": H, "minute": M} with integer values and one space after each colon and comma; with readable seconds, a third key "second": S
{"hour": 4, "minute": 58}
